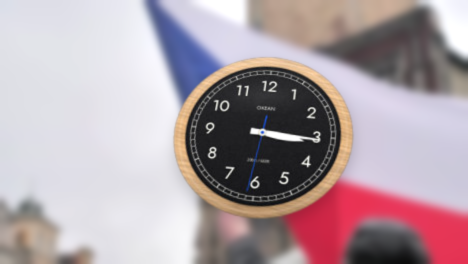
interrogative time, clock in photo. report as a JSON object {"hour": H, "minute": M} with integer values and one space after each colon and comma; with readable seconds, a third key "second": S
{"hour": 3, "minute": 15, "second": 31}
